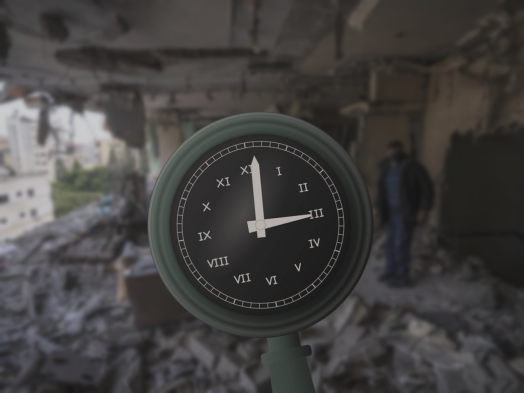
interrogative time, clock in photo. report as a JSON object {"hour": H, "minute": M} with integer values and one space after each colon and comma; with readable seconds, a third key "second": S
{"hour": 3, "minute": 1}
